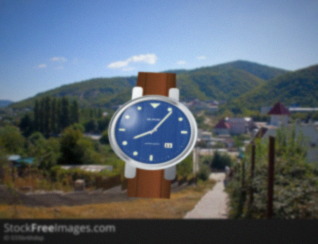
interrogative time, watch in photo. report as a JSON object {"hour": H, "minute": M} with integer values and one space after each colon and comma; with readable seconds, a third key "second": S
{"hour": 8, "minute": 6}
